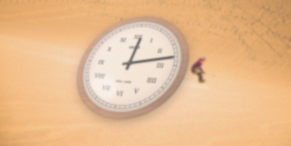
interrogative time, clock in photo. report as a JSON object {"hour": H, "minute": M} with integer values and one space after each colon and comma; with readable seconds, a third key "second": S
{"hour": 12, "minute": 13}
